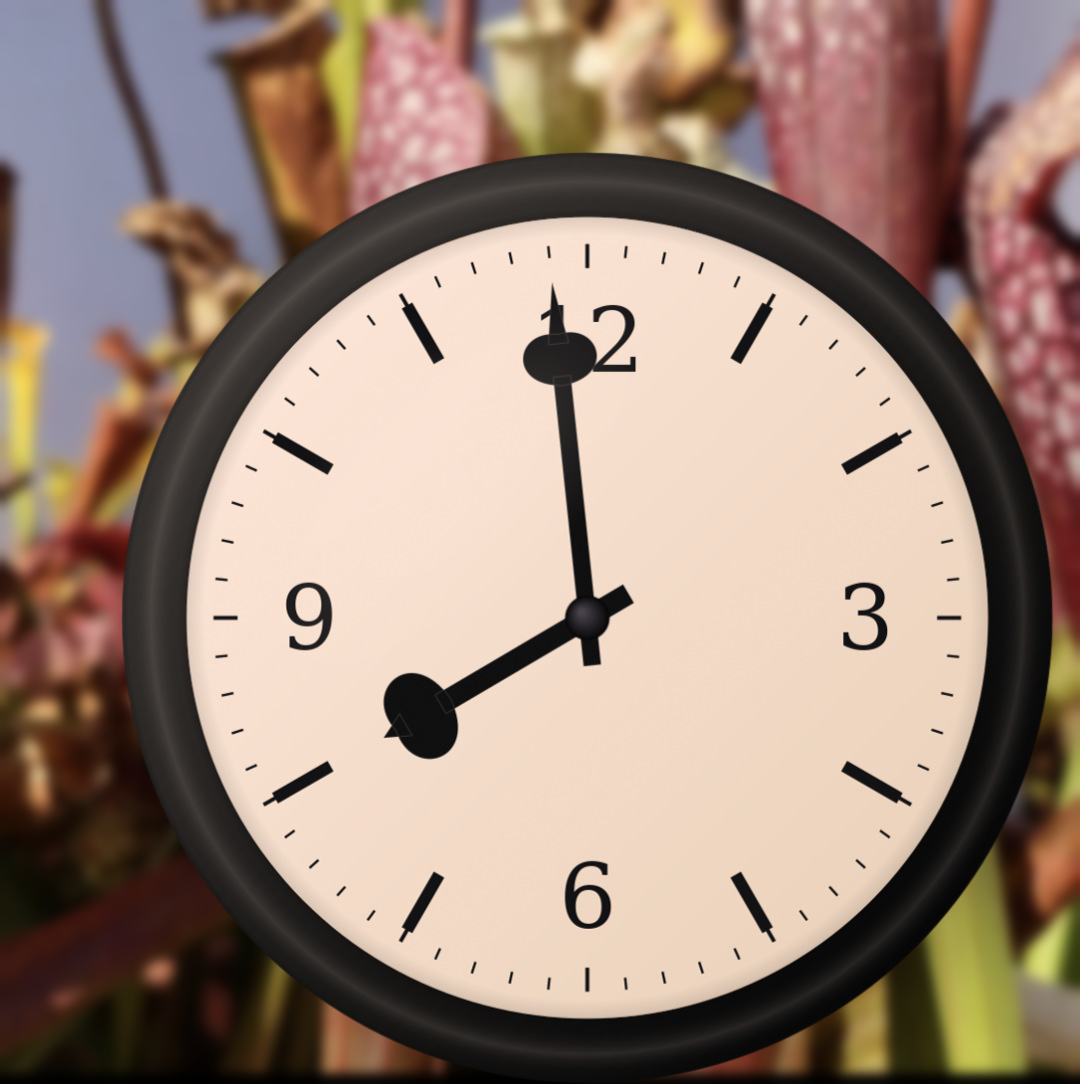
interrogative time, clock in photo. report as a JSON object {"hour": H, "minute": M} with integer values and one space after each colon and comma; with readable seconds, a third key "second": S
{"hour": 7, "minute": 59}
